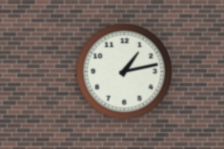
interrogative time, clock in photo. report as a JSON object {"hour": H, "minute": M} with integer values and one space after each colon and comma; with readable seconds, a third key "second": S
{"hour": 1, "minute": 13}
